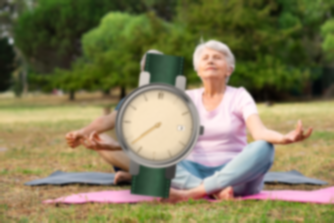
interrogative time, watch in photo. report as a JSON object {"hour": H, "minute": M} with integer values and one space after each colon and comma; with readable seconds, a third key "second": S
{"hour": 7, "minute": 38}
